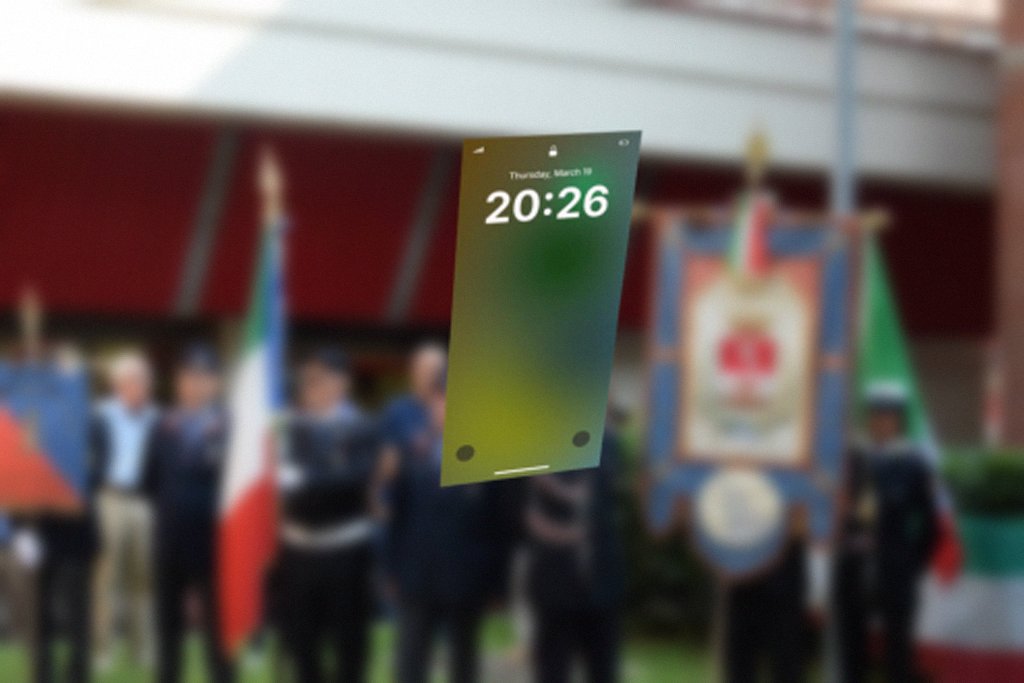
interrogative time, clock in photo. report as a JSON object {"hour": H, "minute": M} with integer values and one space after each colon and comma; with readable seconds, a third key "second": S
{"hour": 20, "minute": 26}
